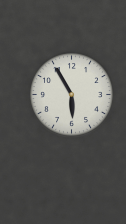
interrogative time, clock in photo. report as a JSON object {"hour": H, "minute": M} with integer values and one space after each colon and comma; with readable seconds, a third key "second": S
{"hour": 5, "minute": 55}
